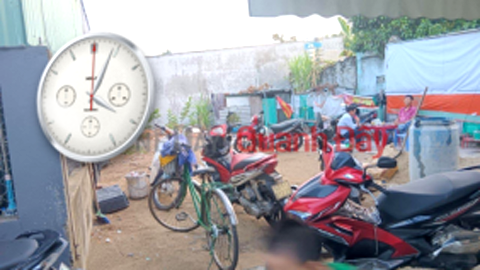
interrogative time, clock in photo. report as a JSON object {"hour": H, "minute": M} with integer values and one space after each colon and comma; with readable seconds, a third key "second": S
{"hour": 4, "minute": 4}
